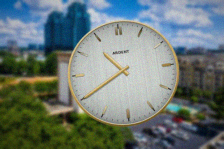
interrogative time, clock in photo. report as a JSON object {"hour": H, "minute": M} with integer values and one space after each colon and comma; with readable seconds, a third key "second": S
{"hour": 10, "minute": 40}
